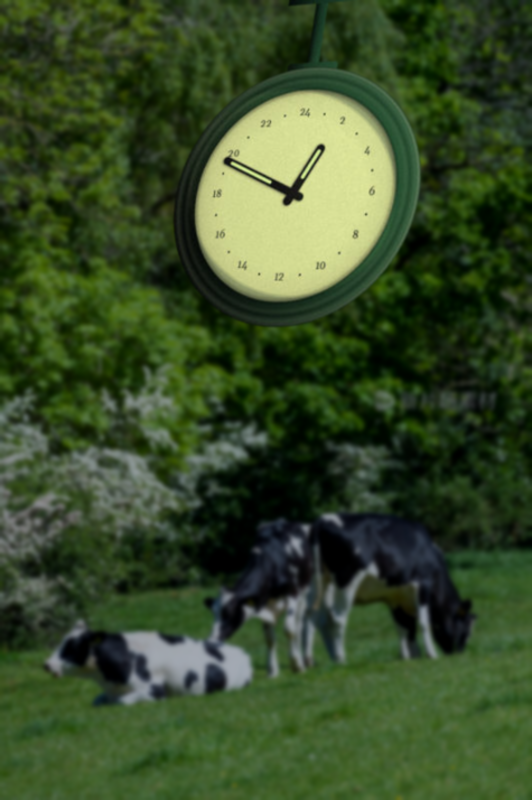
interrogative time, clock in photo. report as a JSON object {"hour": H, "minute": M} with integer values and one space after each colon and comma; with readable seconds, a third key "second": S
{"hour": 1, "minute": 49}
